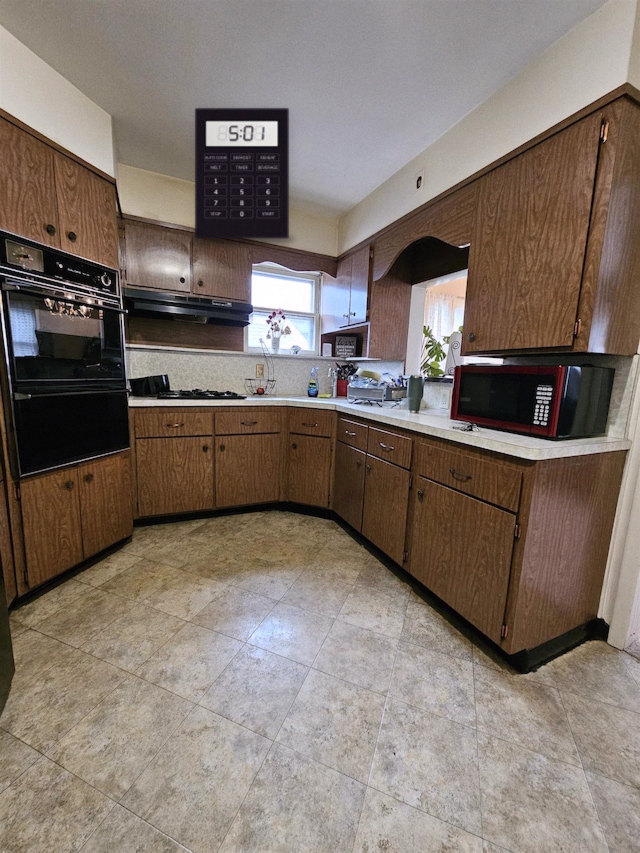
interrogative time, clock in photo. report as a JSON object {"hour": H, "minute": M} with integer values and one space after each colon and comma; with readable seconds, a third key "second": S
{"hour": 5, "minute": 1}
